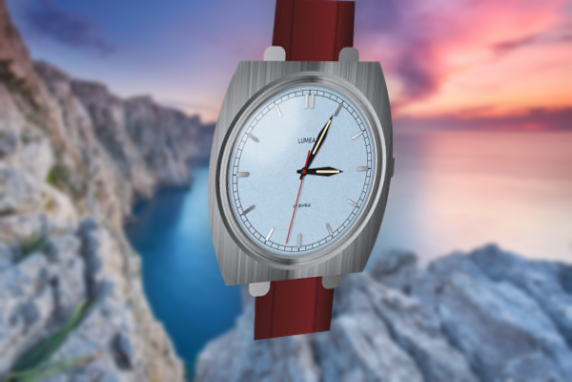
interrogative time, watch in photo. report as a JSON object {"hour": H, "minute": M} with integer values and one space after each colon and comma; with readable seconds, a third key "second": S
{"hour": 3, "minute": 4, "second": 32}
